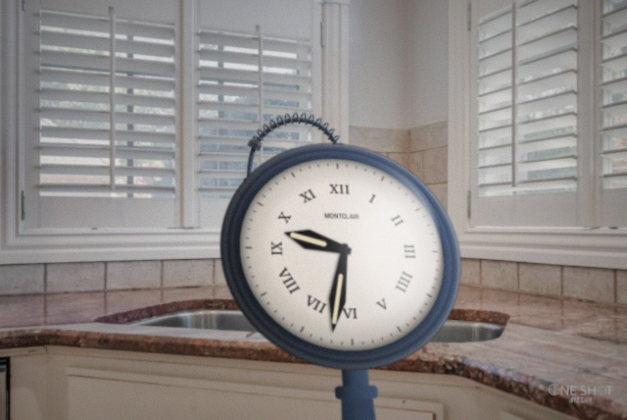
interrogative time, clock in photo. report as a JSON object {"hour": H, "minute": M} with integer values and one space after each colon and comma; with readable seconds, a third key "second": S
{"hour": 9, "minute": 32}
